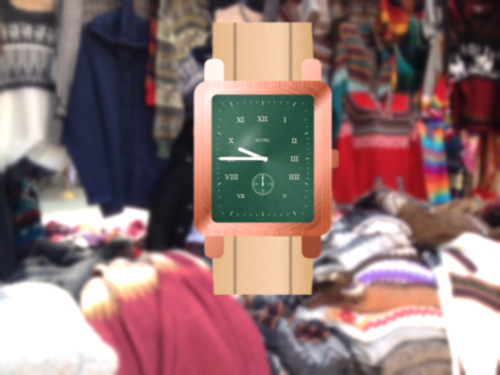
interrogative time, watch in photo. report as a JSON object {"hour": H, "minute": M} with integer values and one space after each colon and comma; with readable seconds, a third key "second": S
{"hour": 9, "minute": 45}
